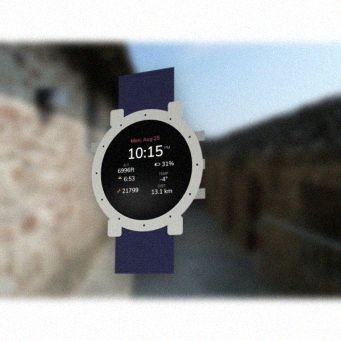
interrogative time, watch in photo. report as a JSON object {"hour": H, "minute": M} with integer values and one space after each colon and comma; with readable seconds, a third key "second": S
{"hour": 10, "minute": 15}
